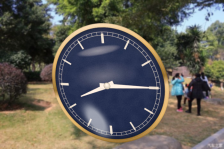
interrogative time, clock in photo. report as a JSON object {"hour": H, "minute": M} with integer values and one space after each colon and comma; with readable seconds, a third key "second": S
{"hour": 8, "minute": 15}
